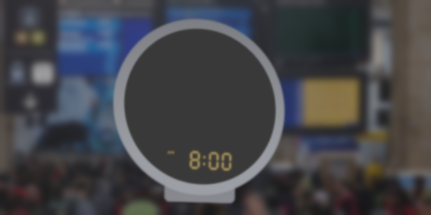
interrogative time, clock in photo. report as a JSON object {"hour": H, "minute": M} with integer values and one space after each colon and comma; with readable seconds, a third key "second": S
{"hour": 8, "minute": 0}
